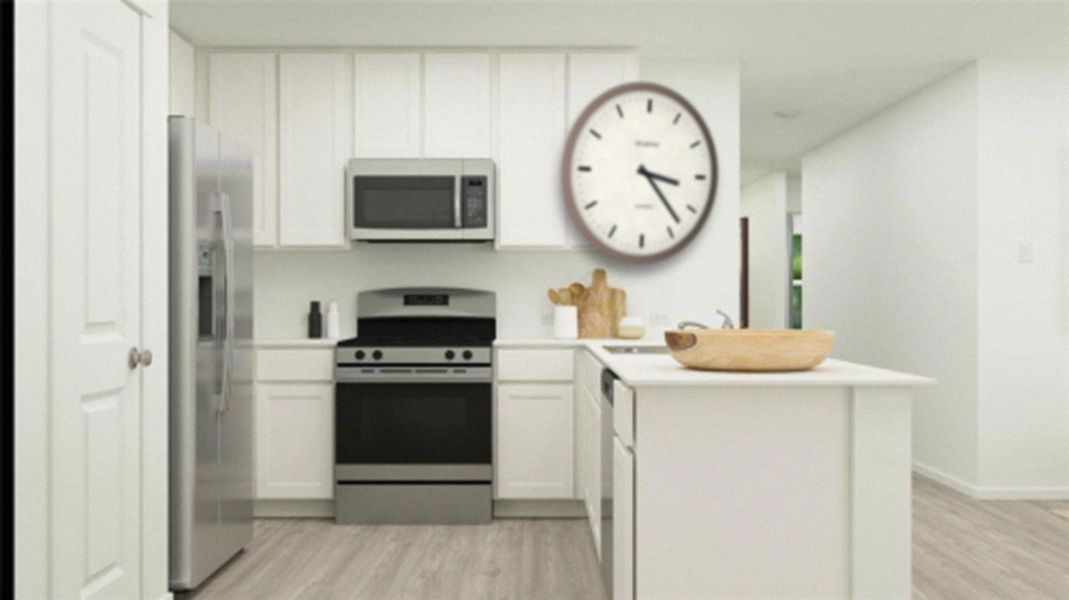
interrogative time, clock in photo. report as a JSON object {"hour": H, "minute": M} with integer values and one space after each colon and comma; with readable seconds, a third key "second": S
{"hour": 3, "minute": 23}
